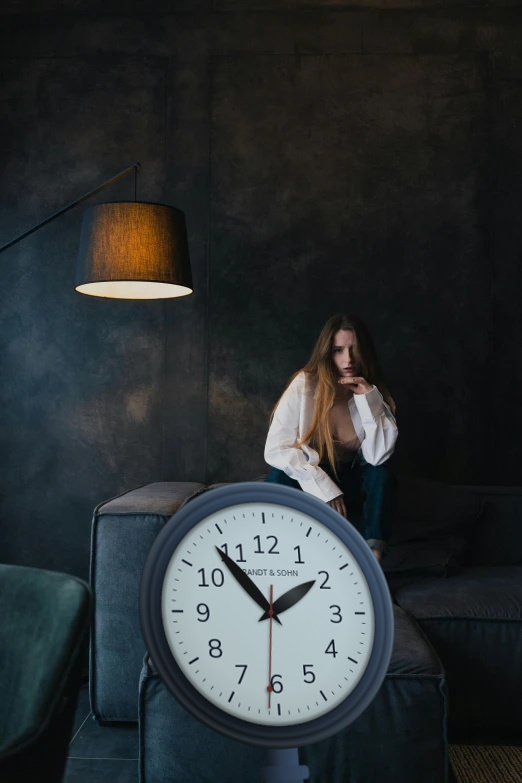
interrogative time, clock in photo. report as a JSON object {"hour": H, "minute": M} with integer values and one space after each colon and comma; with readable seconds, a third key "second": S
{"hour": 1, "minute": 53, "second": 31}
